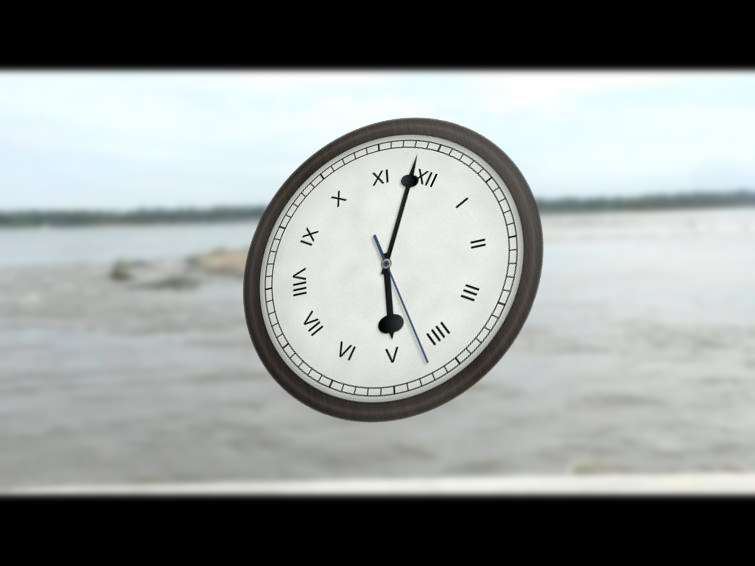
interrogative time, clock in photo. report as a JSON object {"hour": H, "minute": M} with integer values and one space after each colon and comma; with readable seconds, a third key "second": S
{"hour": 4, "minute": 58, "second": 22}
